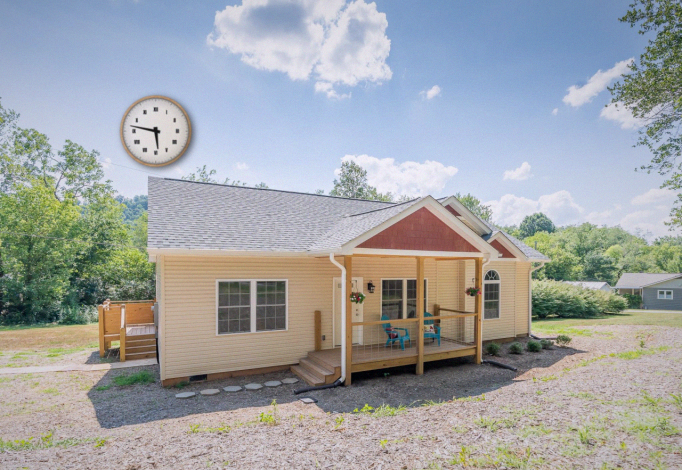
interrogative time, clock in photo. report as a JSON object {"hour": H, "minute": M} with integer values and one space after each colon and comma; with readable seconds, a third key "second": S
{"hour": 5, "minute": 47}
